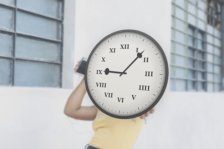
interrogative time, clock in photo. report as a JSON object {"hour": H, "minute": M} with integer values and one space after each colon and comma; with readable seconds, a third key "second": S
{"hour": 9, "minute": 7}
